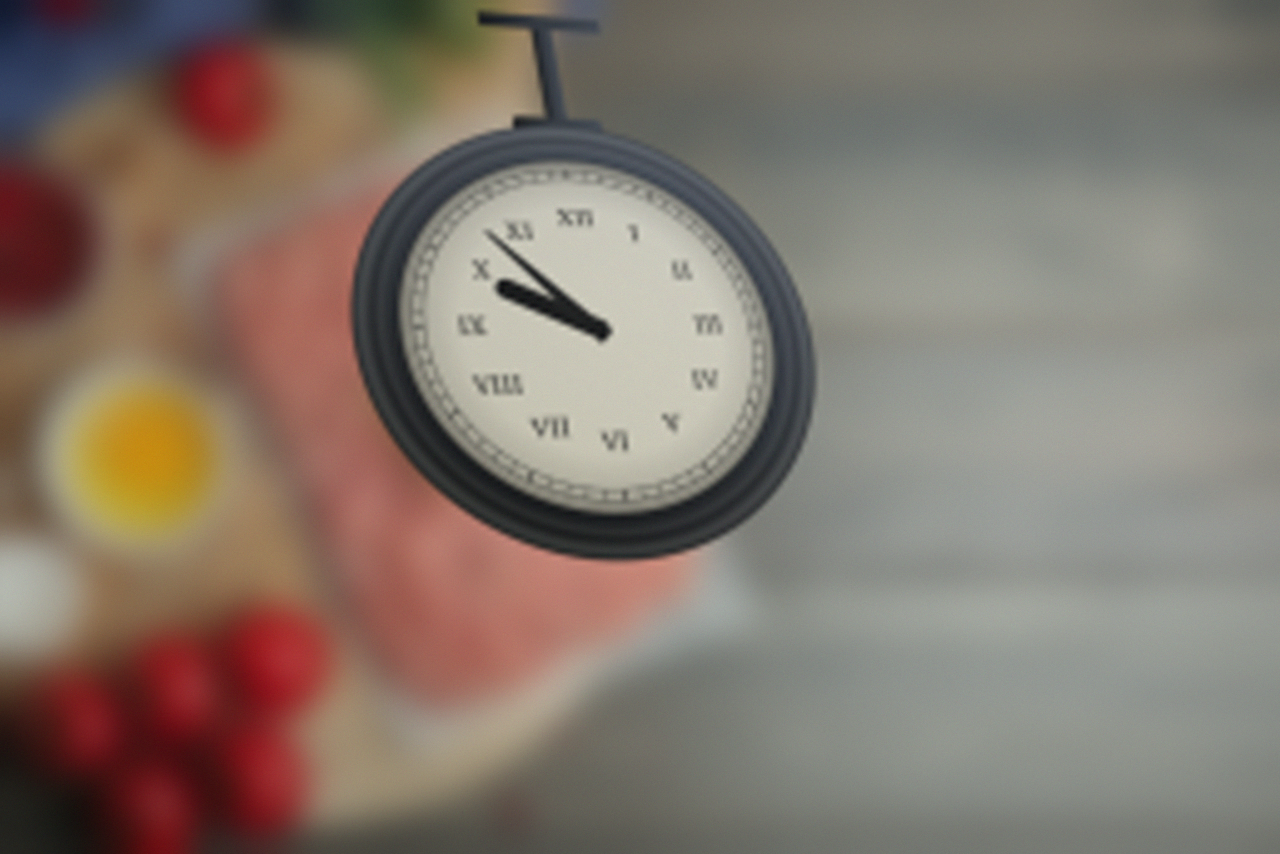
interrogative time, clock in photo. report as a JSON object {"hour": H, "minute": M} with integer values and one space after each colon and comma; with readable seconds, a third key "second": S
{"hour": 9, "minute": 53}
